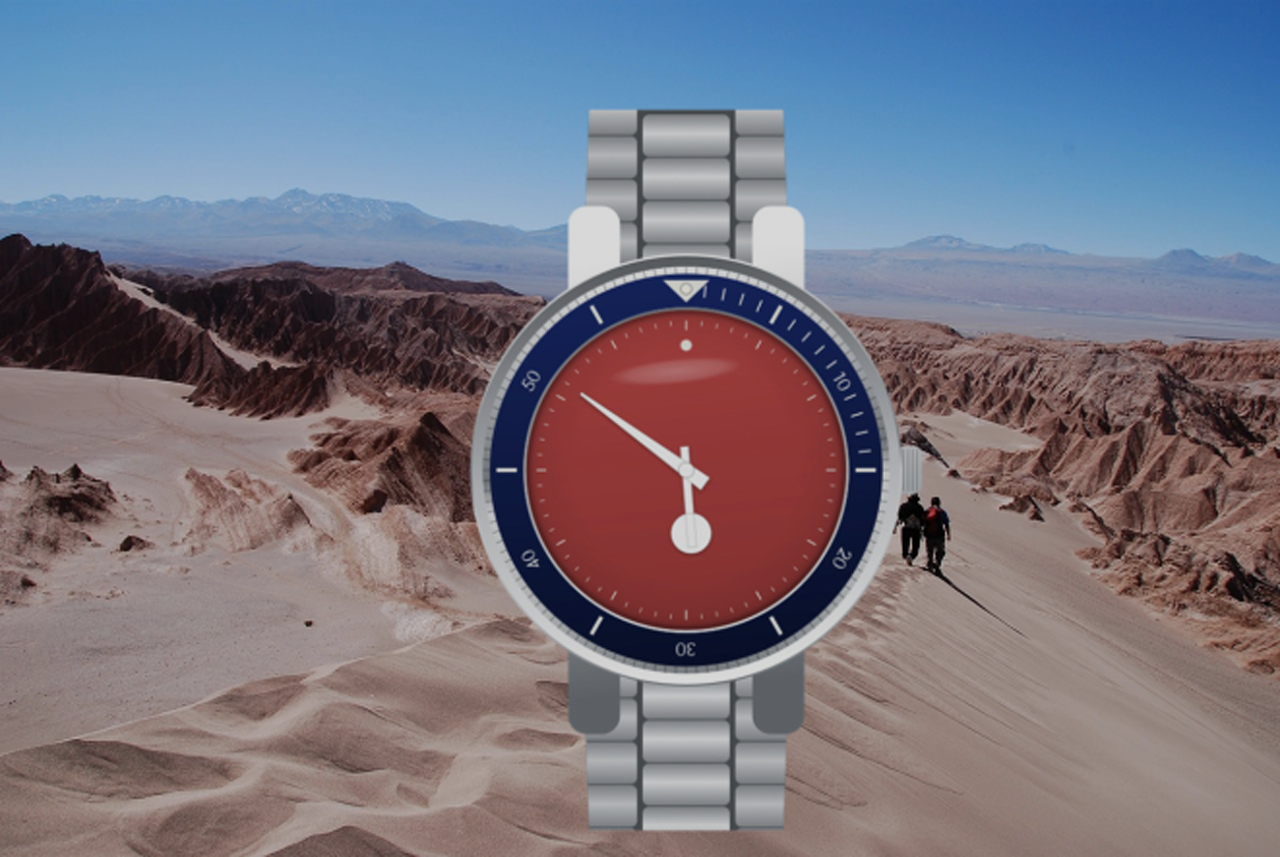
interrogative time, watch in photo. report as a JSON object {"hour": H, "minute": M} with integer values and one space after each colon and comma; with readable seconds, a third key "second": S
{"hour": 5, "minute": 51}
